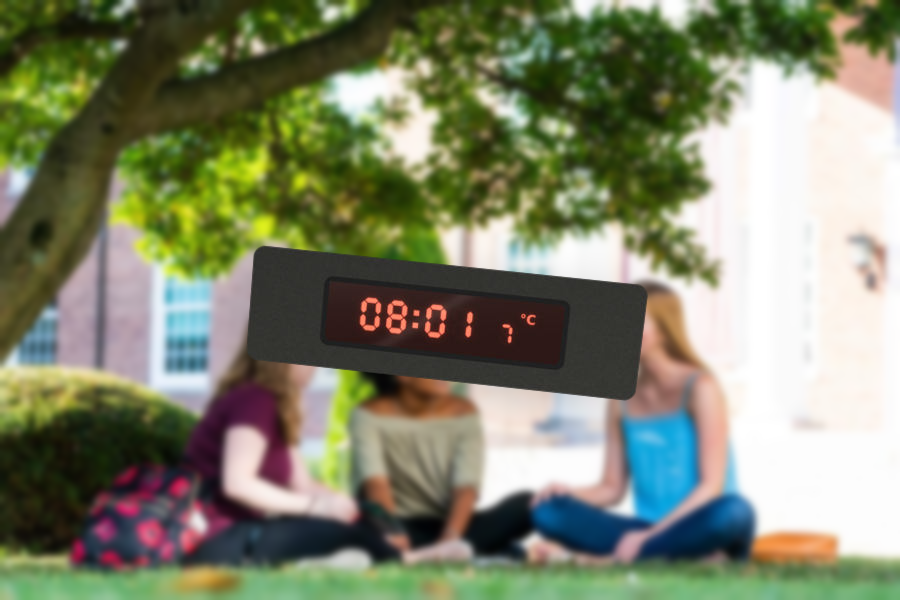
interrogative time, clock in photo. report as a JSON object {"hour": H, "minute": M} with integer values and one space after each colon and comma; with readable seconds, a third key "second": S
{"hour": 8, "minute": 1}
